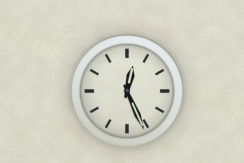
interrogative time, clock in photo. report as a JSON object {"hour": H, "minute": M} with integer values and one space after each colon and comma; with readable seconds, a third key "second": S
{"hour": 12, "minute": 26}
